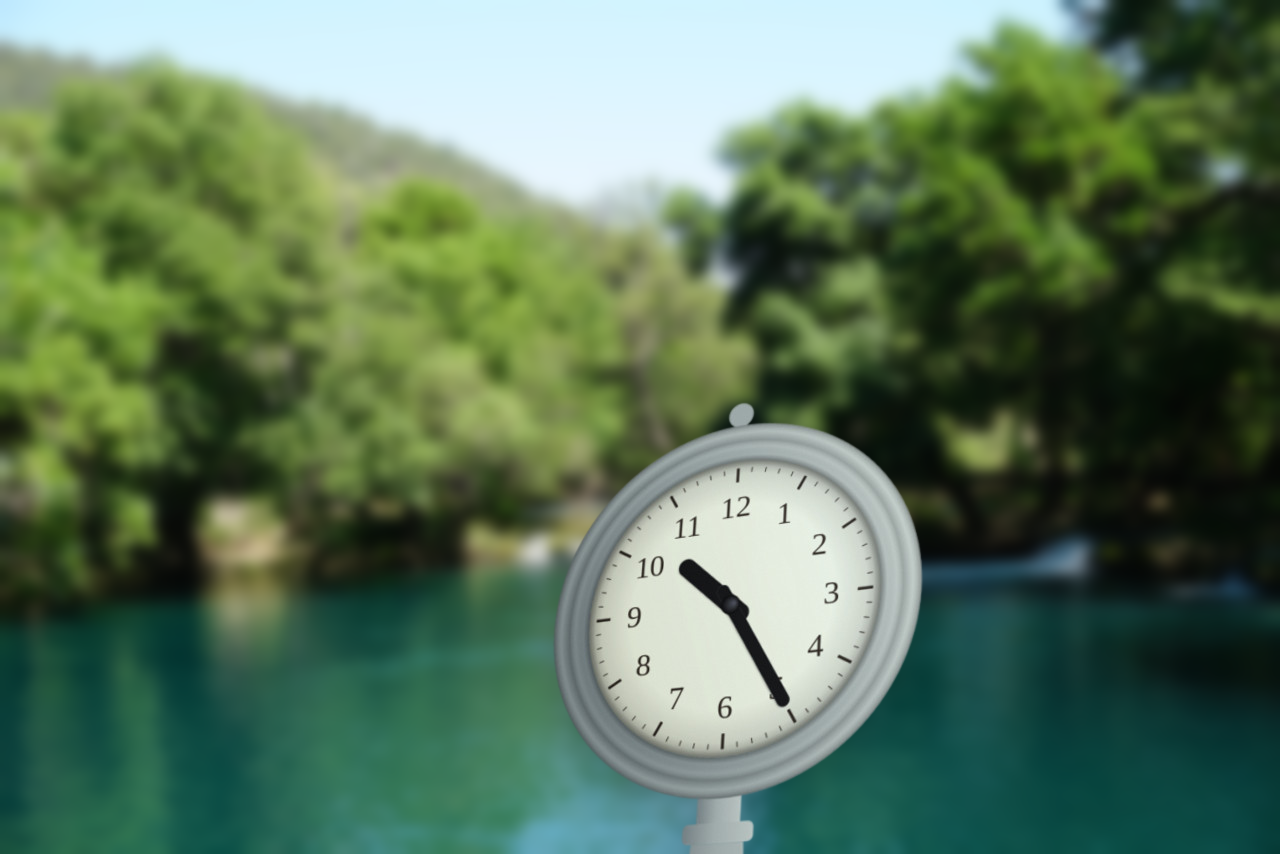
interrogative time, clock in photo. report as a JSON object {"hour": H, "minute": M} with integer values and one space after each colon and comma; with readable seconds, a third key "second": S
{"hour": 10, "minute": 25}
